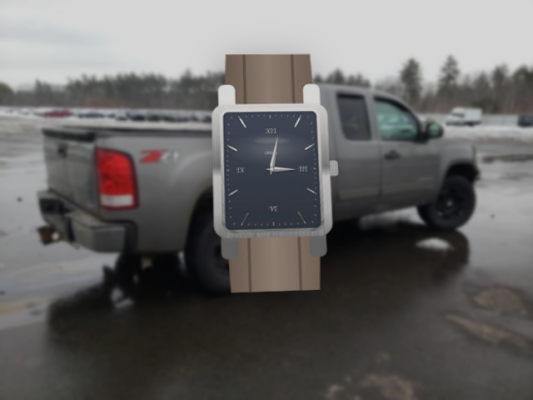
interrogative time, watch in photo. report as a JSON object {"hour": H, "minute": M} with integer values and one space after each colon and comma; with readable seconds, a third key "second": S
{"hour": 3, "minute": 2}
